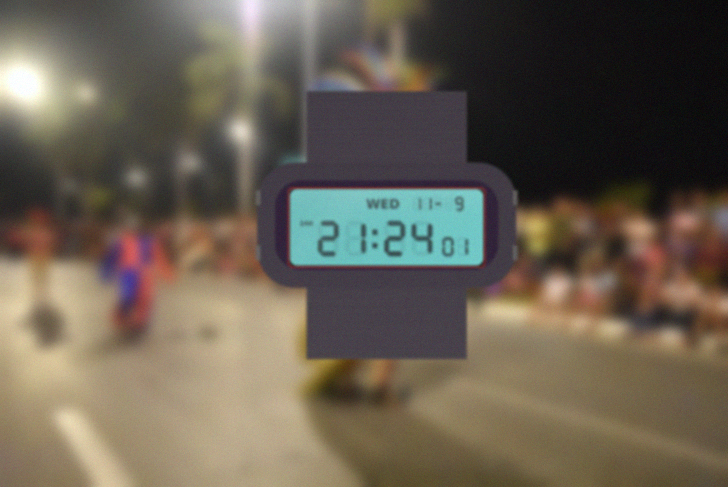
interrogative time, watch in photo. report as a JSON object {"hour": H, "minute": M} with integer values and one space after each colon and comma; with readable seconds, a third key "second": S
{"hour": 21, "minute": 24, "second": 1}
